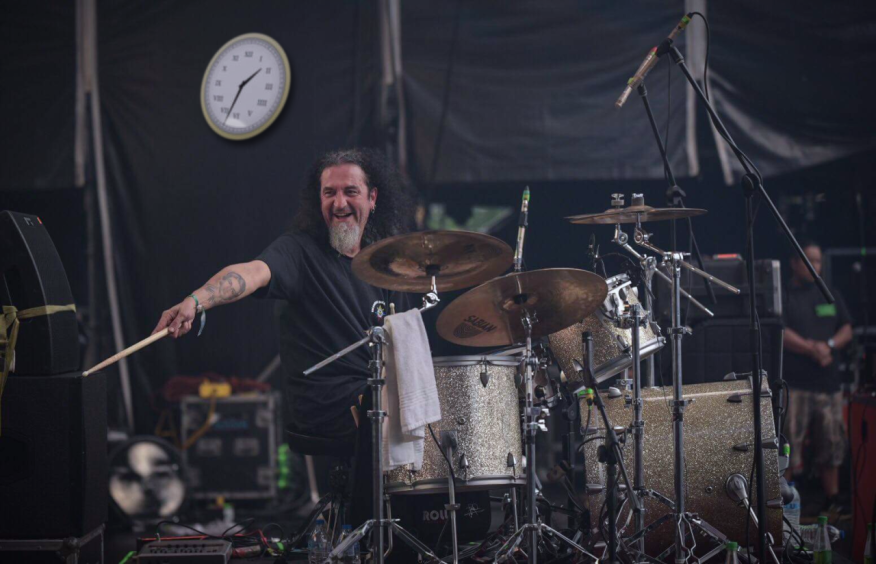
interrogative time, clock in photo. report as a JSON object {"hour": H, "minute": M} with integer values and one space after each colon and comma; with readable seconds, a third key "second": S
{"hour": 1, "minute": 33}
